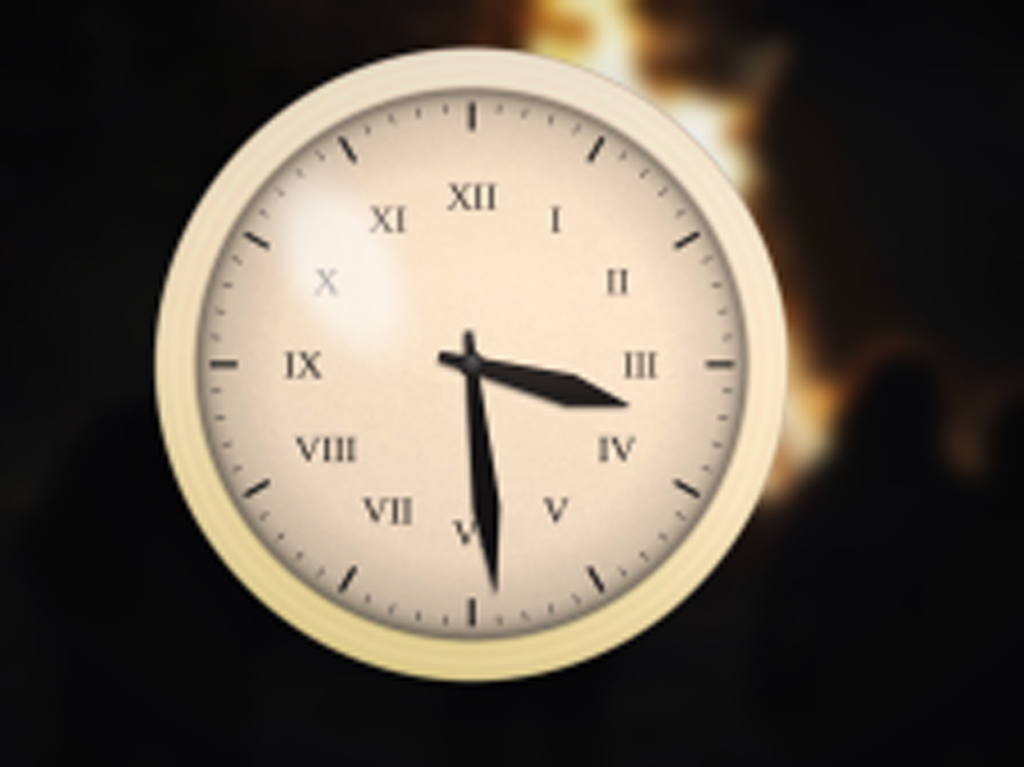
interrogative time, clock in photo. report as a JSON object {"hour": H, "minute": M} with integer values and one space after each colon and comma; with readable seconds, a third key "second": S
{"hour": 3, "minute": 29}
